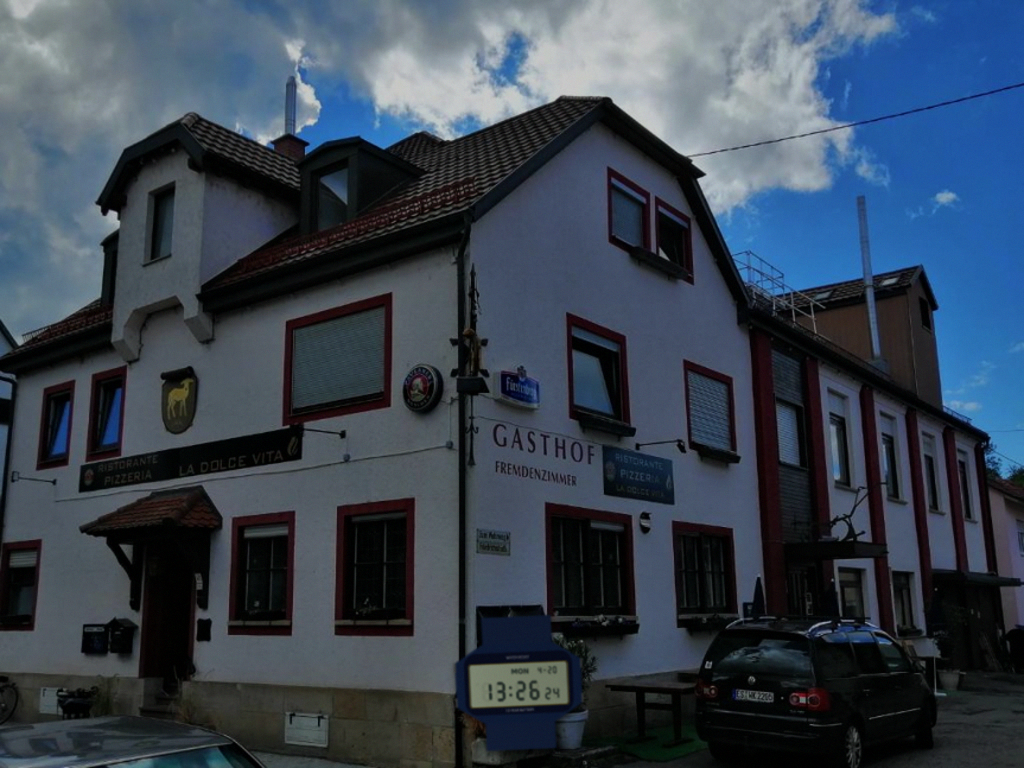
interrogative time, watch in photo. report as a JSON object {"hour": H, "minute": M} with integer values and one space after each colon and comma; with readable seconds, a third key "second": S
{"hour": 13, "minute": 26, "second": 24}
